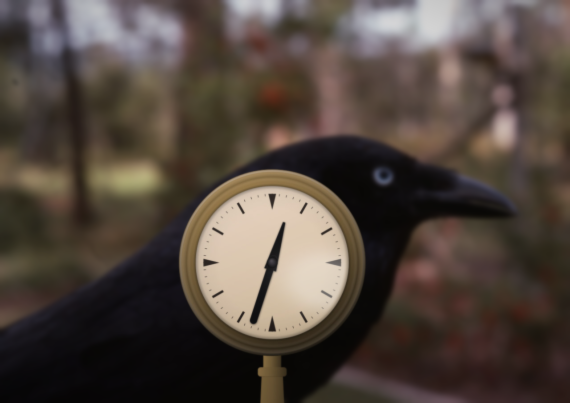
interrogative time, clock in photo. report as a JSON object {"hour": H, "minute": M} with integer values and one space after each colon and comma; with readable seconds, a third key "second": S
{"hour": 12, "minute": 33}
